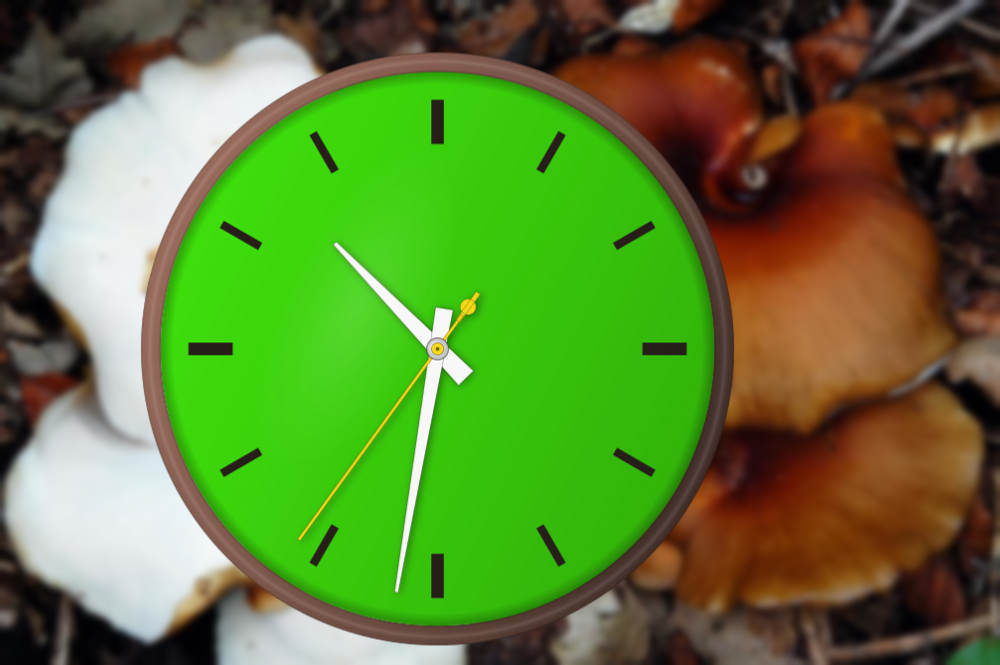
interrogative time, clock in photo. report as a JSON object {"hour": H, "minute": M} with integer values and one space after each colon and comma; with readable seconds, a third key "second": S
{"hour": 10, "minute": 31, "second": 36}
